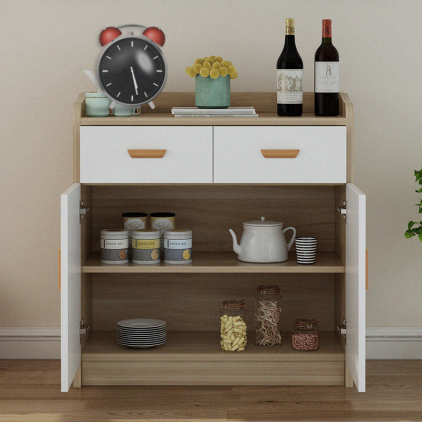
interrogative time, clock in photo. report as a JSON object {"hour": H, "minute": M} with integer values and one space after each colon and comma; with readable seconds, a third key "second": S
{"hour": 5, "minute": 28}
